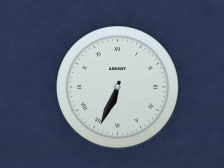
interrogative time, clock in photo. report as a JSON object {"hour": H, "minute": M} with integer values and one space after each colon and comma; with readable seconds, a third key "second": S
{"hour": 6, "minute": 34}
